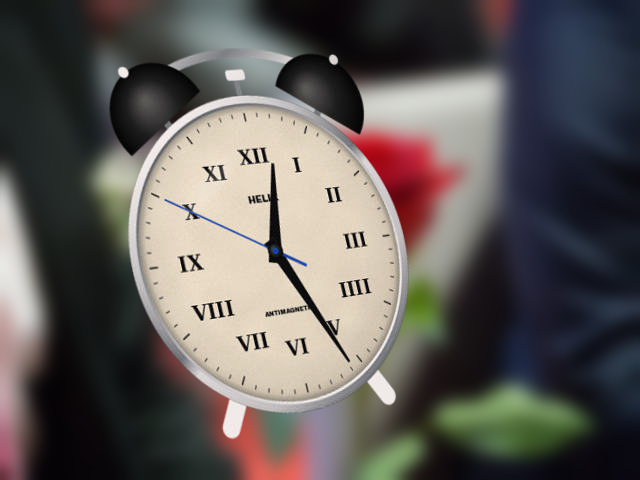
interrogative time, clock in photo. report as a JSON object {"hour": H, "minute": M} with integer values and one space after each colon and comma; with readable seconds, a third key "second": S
{"hour": 12, "minute": 25, "second": 50}
